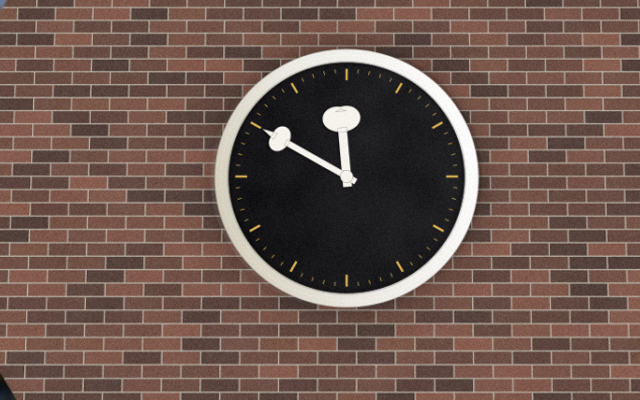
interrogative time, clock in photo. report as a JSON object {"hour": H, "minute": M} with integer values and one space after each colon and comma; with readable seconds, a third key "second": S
{"hour": 11, "minute": 50}
